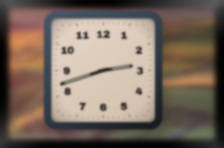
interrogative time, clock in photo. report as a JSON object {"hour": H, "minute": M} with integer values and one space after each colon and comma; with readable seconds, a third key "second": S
{"hour": 2, "minute": 42}
